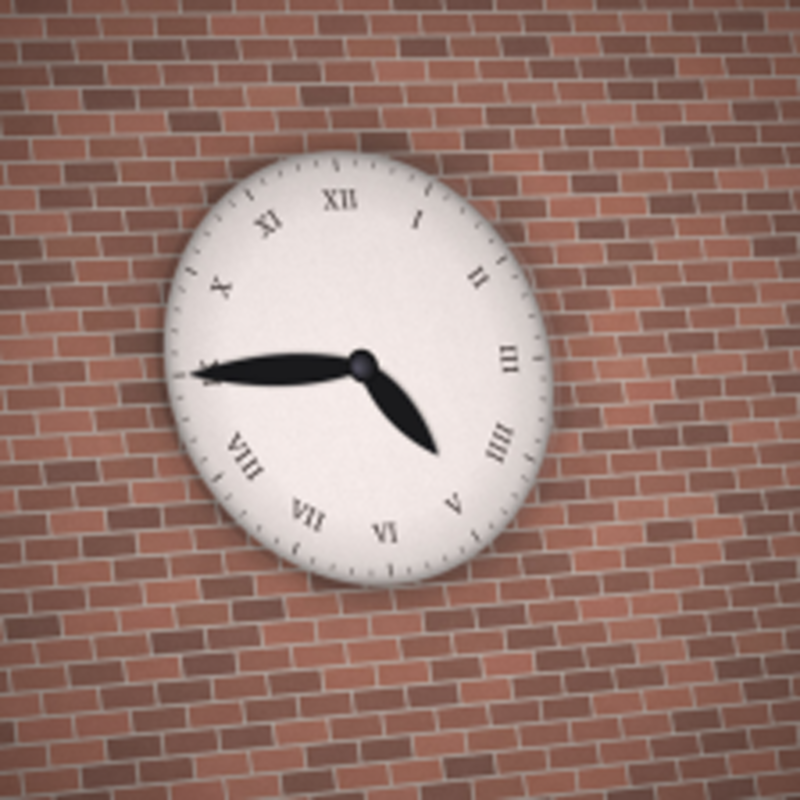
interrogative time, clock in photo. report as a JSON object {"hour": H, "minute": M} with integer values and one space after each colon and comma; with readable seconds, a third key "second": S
{"hour": 4, "minute": 45}
